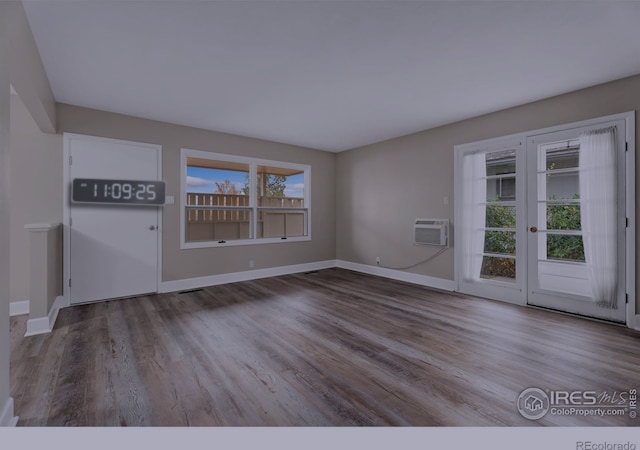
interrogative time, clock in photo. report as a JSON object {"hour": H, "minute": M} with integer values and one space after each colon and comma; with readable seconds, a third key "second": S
{"hour": 11, "minute": 9, "second": 25}
